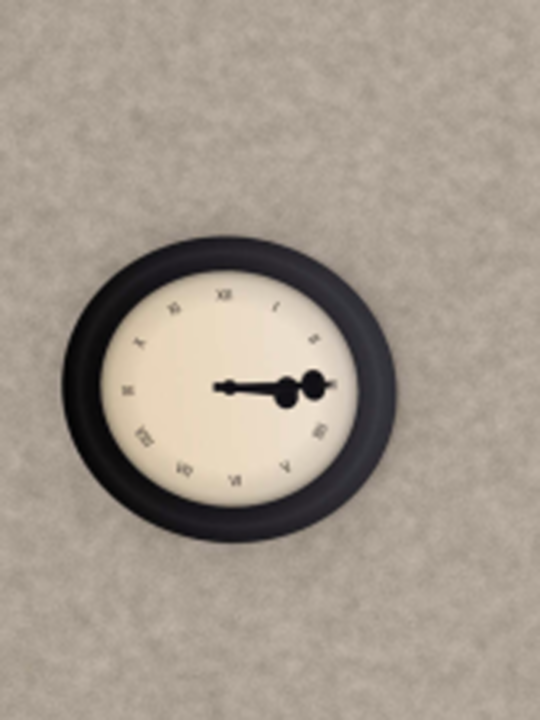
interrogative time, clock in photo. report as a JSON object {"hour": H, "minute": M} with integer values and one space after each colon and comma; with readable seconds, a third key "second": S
{"hour": 3, "minute": 15}
